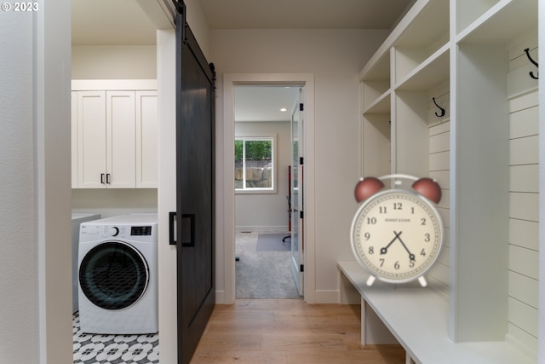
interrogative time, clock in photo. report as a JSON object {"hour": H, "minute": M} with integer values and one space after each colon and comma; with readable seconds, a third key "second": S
{"hour": 7, "minute": 24}
